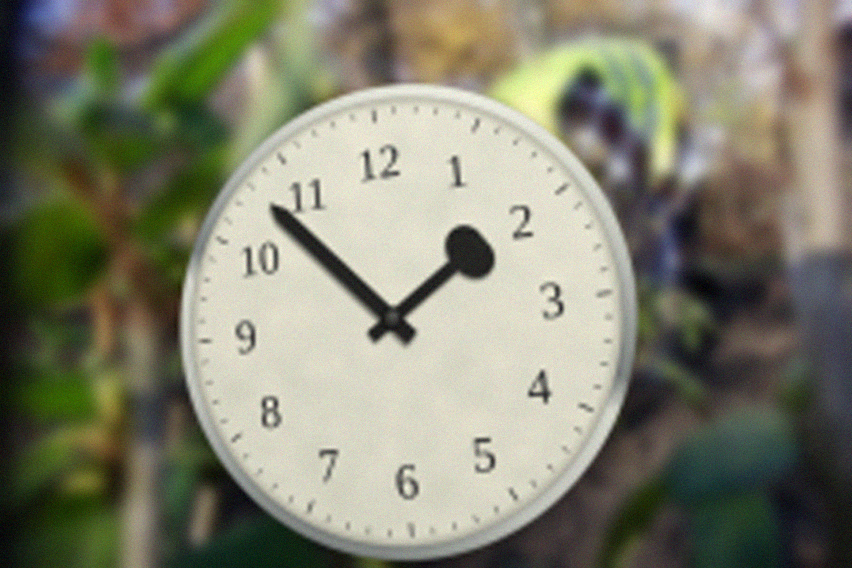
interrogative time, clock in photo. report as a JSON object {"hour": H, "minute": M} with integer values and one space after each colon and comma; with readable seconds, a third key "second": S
{"hour": 1, "minute": 53}
